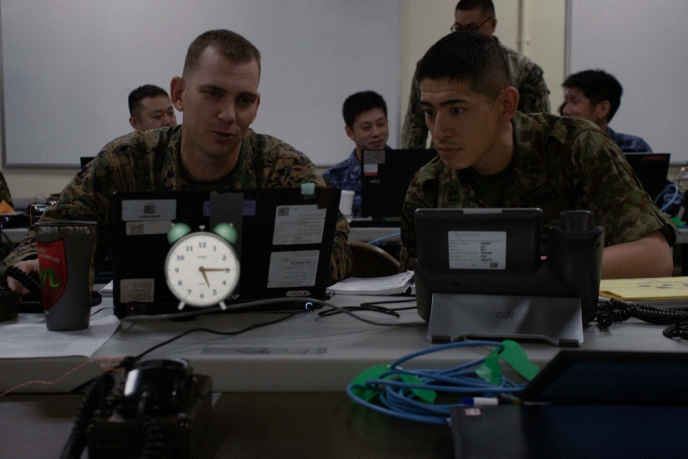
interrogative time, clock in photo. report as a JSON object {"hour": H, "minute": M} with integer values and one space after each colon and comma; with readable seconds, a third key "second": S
{"hour": 5, "minute": 15}
